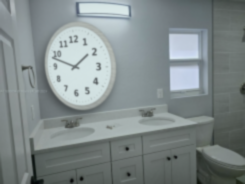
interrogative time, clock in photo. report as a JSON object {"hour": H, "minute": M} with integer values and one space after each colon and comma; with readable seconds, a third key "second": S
{"hour": 1, "minute": 48}
